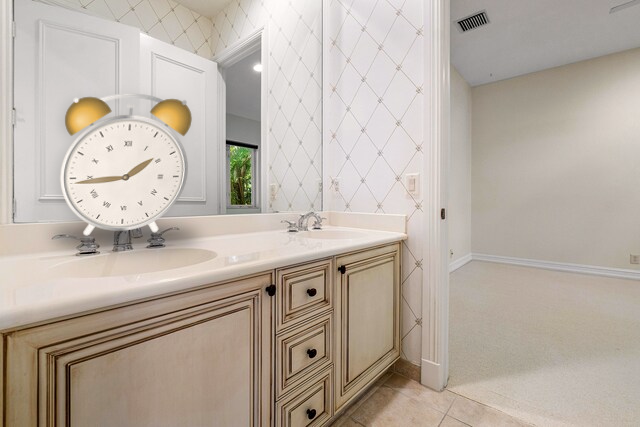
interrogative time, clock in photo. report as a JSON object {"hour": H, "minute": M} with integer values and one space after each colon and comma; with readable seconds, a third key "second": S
{"hour": 1, "minute": 44}
